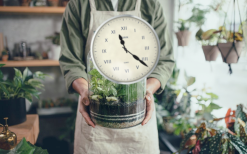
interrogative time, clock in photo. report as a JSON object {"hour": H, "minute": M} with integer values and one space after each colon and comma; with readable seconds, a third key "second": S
{"hour": 11, "minute": 22}
